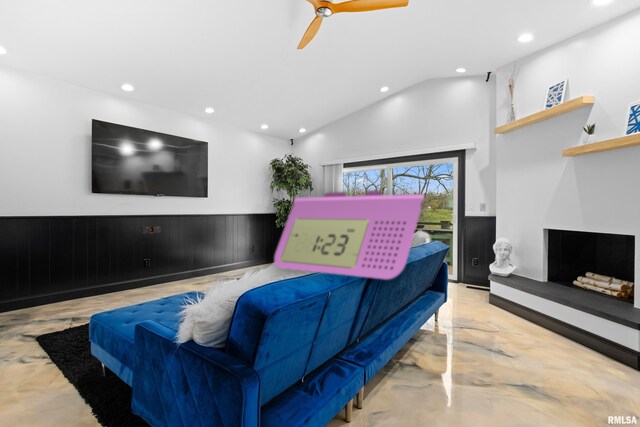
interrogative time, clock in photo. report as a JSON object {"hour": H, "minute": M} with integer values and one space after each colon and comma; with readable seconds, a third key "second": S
{"hour": 1, "minute": 23}
